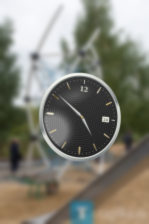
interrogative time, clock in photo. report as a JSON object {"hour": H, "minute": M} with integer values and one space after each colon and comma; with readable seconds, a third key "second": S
{"hour": 4, "minute": 51}
